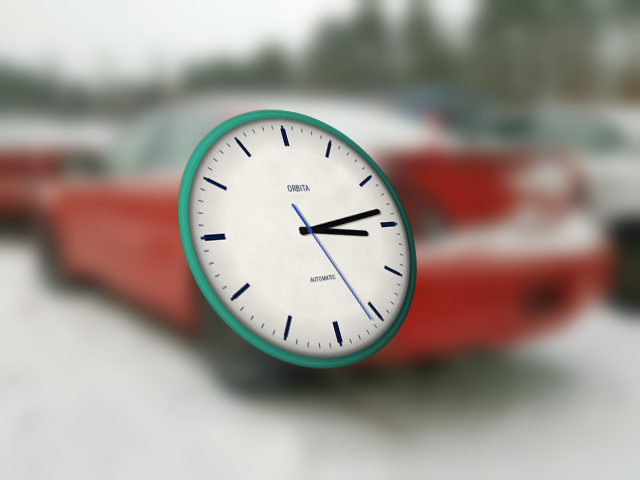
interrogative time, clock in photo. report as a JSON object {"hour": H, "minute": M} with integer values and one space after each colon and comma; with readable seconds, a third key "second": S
{"hour": 3, "minute": 13, "second": 26}
